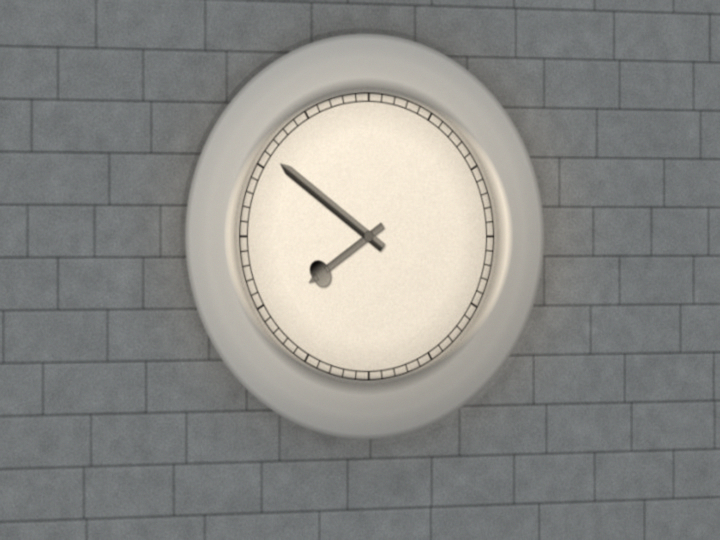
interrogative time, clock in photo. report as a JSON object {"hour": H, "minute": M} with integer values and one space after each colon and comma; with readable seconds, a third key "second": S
{"hour": 7, "minute": 51}
